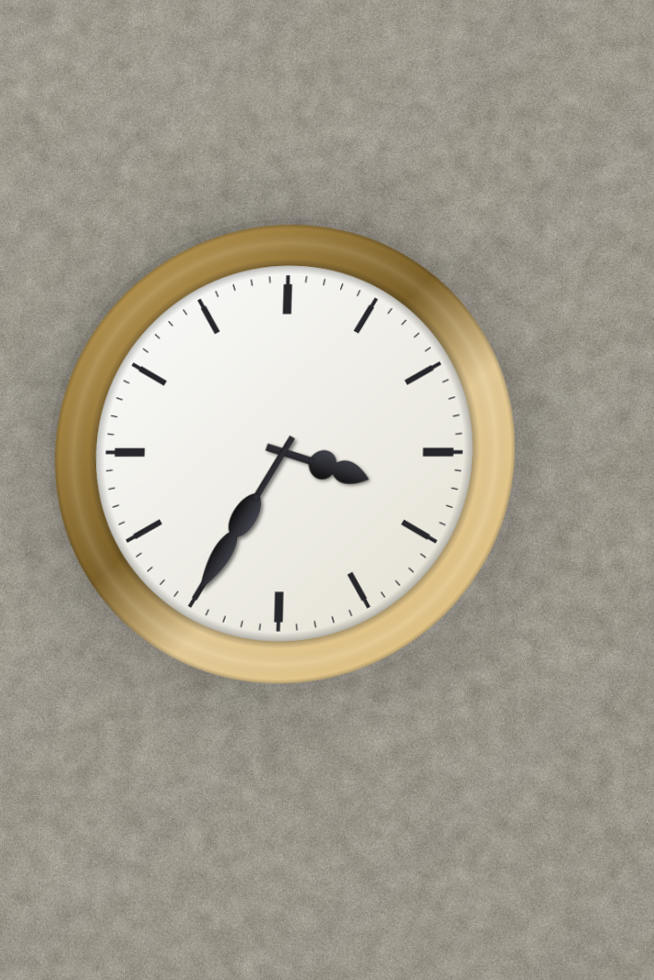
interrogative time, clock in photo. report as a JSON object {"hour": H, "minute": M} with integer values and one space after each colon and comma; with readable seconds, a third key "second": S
{"hour": 3, "minute": 35}
